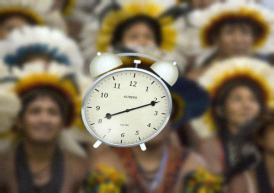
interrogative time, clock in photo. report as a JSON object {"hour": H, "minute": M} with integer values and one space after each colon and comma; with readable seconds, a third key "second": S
{"hour": 8, "minute": 11}
